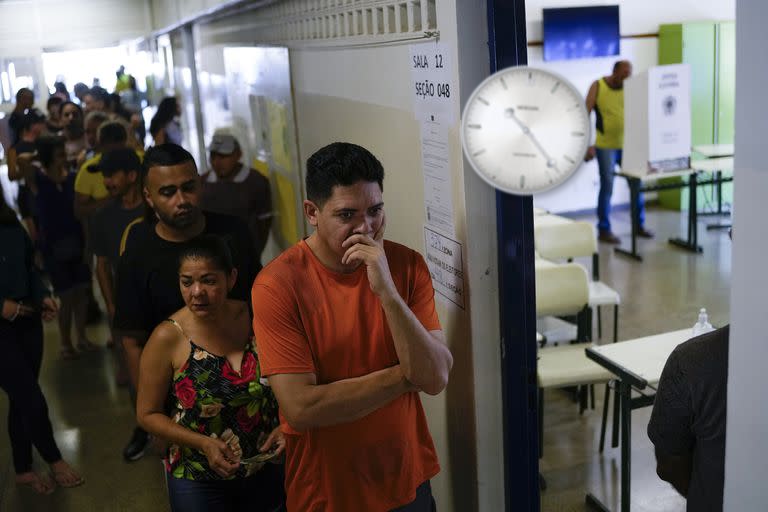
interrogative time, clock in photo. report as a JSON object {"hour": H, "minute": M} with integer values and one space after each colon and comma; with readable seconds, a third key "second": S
{"hour": 10, "minute": 23}
